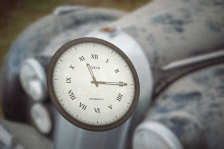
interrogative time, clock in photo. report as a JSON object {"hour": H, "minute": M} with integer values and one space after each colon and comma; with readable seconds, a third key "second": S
{"hour": 11, "minute": 15}
